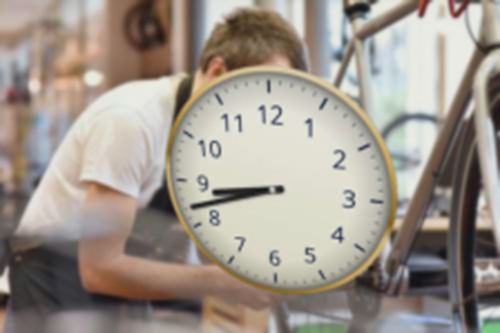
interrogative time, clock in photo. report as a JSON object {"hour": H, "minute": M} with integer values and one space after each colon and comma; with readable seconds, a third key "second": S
{"hour": 8, "minute": 42}
